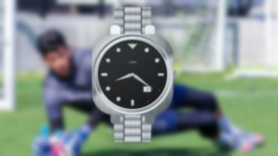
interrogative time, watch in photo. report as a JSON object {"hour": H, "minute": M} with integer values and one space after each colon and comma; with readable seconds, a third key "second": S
{"hour": 8, "minute": 21}
